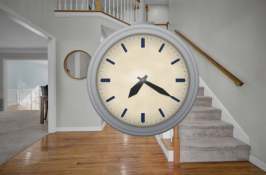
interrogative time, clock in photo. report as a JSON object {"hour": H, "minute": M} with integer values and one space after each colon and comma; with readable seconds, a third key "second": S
{"hour": 7, "minute": 20}
